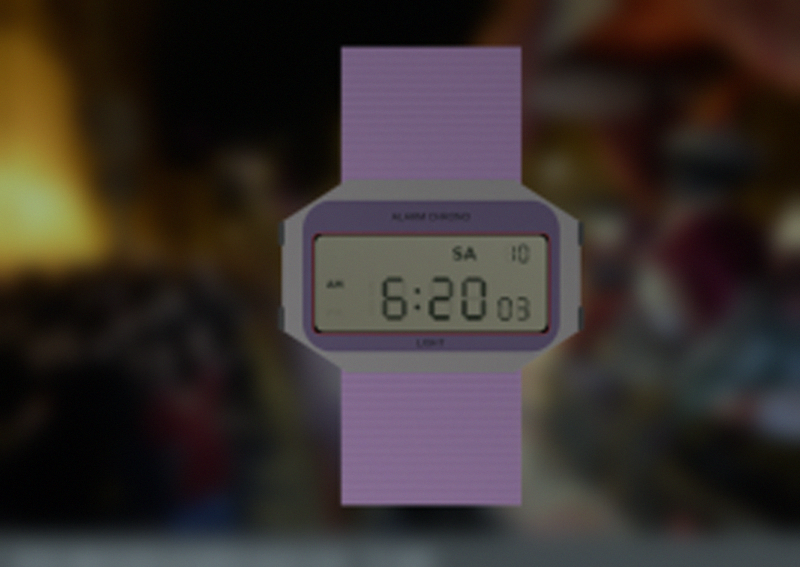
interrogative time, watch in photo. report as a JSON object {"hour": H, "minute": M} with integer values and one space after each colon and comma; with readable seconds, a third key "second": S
{"hour": 6, "minute": 20, "second": 3}
